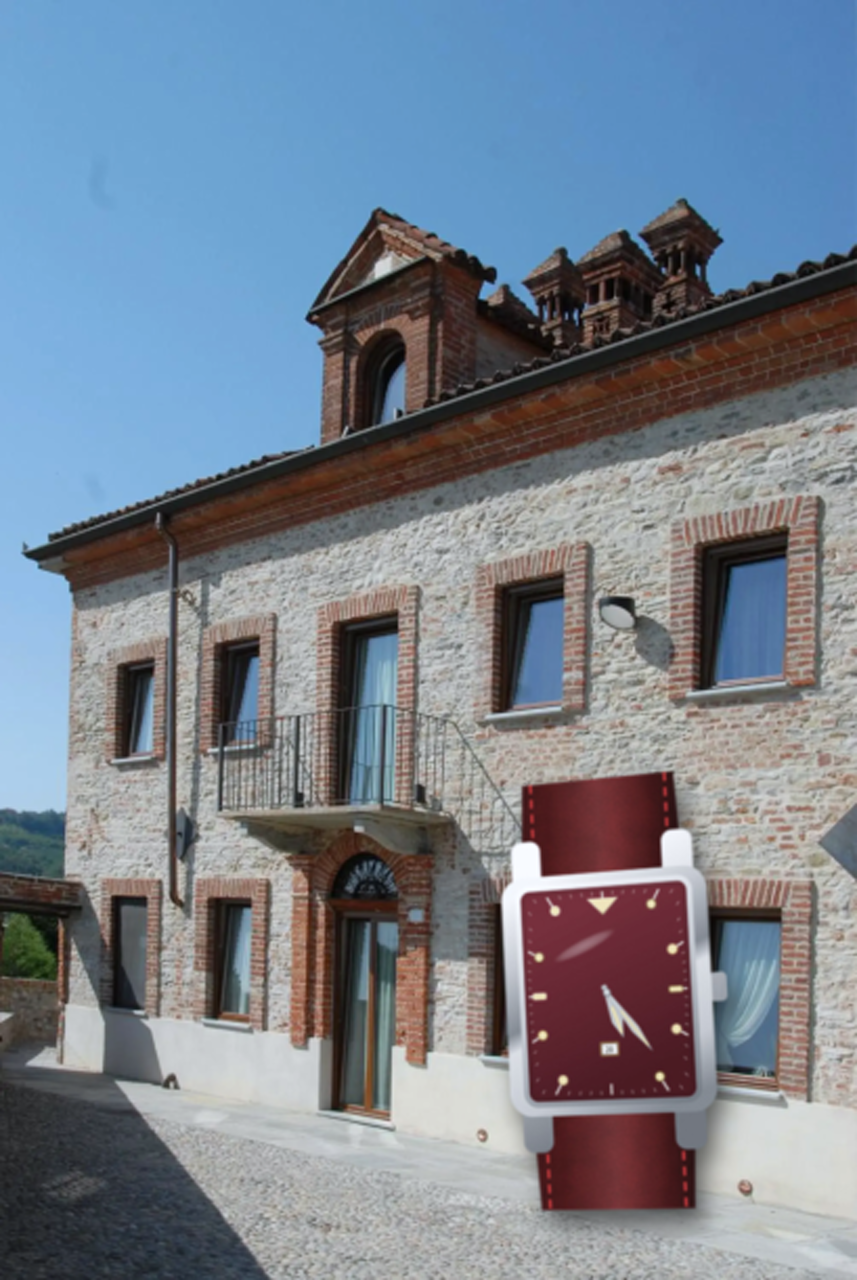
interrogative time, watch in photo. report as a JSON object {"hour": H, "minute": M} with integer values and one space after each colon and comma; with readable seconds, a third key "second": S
{"hour": 5, "minute": 24}
